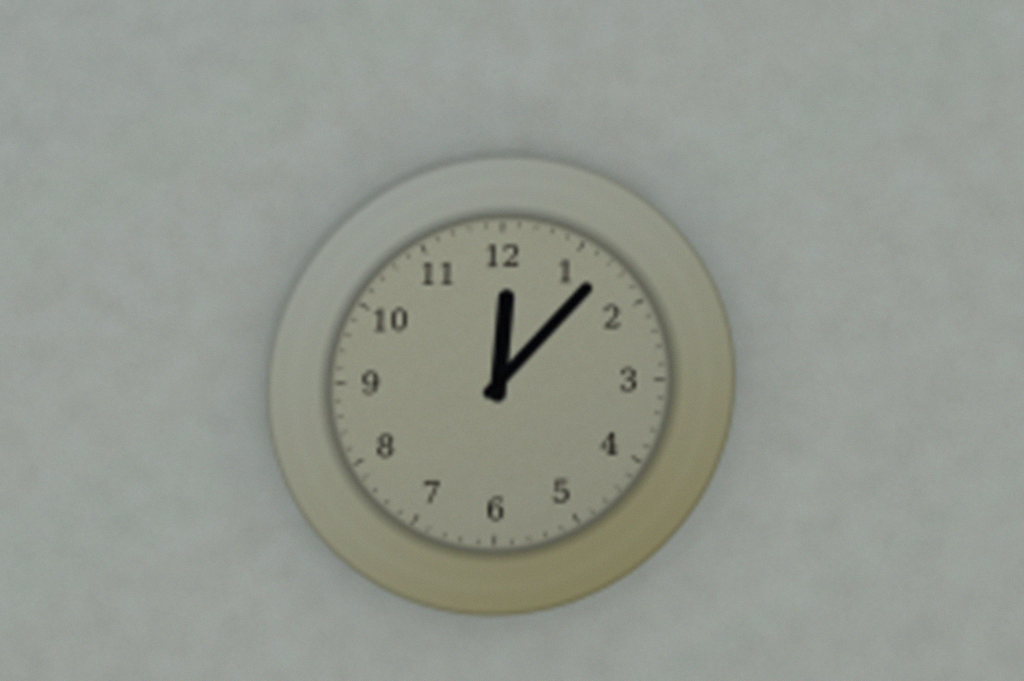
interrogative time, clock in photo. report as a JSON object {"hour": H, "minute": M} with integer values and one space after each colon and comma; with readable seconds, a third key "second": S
{"hour": 12, "minute": 7}
